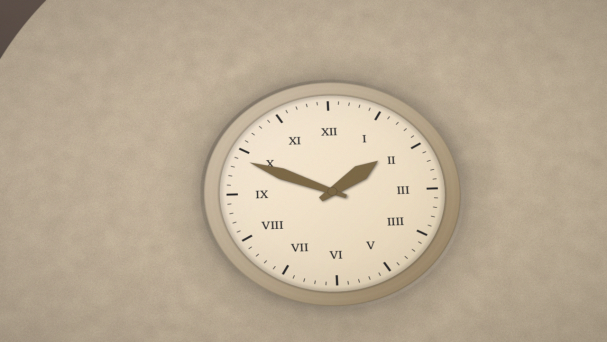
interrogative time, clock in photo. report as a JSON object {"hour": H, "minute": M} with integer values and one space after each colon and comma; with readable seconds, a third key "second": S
{"hour": 1, "minute": 49}
